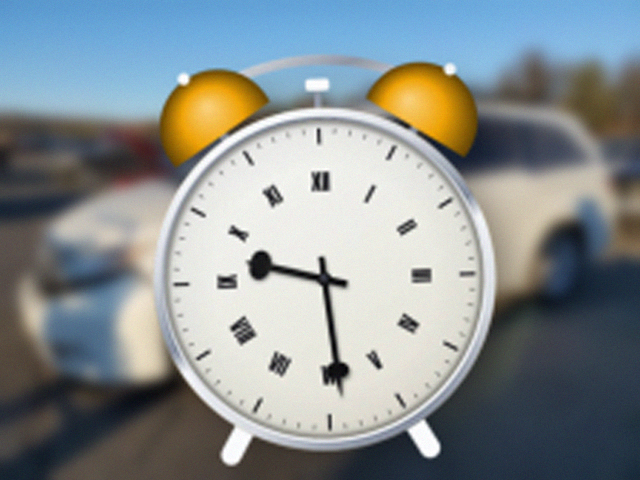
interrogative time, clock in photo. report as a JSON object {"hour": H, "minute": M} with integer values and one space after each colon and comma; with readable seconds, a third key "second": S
{"hour": 9, "minute": 29}
